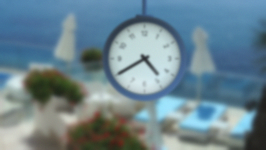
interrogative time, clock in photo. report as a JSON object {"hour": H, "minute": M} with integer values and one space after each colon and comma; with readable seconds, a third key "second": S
{"hour": 4, "minute": 40}
